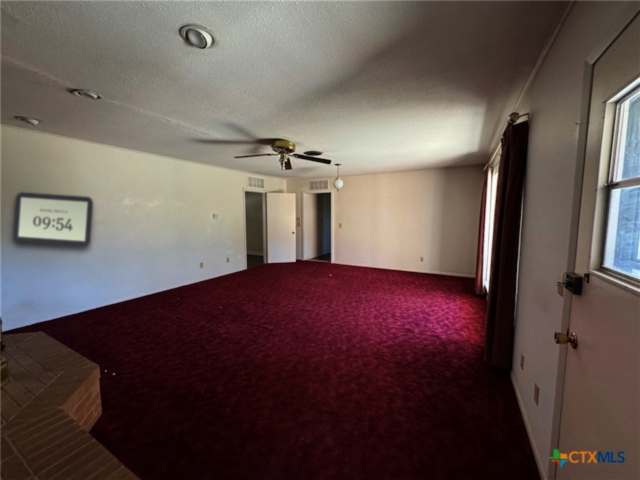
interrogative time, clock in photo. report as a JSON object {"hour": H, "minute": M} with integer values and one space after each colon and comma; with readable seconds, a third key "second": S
{"hour": 9, "minute": 54}
